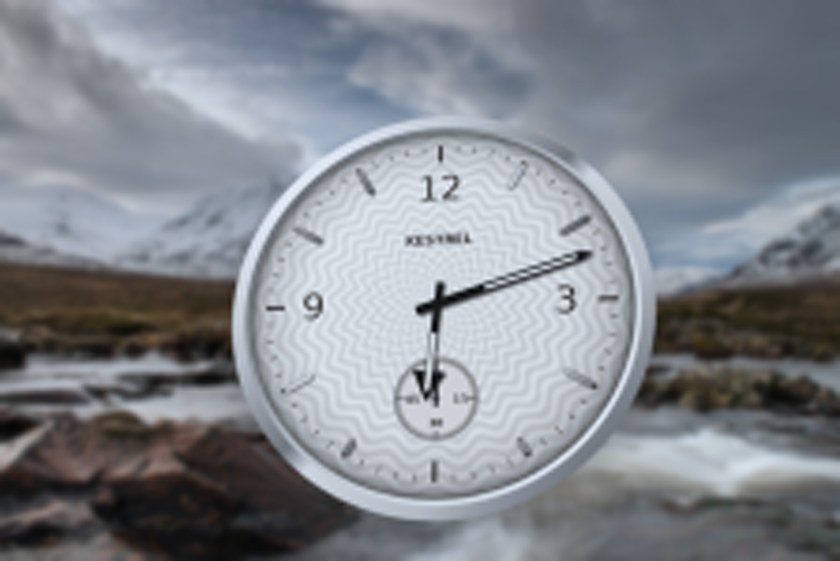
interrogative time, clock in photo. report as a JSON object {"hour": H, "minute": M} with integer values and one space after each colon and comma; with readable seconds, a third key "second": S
{"hour": 6, "minute": 12}
